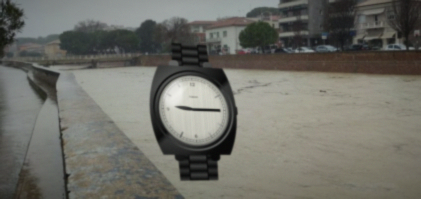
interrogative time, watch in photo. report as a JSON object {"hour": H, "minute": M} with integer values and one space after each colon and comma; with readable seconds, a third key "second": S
{"hour": 9, "minute": 15}
